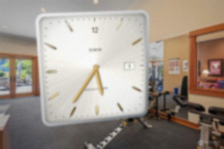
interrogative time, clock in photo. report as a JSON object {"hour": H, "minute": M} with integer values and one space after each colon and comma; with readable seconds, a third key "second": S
{"hour": 5, "minute": 36}
